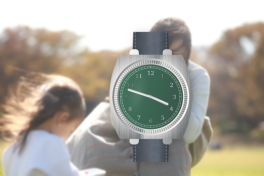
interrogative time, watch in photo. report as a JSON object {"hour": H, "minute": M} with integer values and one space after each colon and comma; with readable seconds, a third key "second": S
{"hour": 3, "minute": 48}
